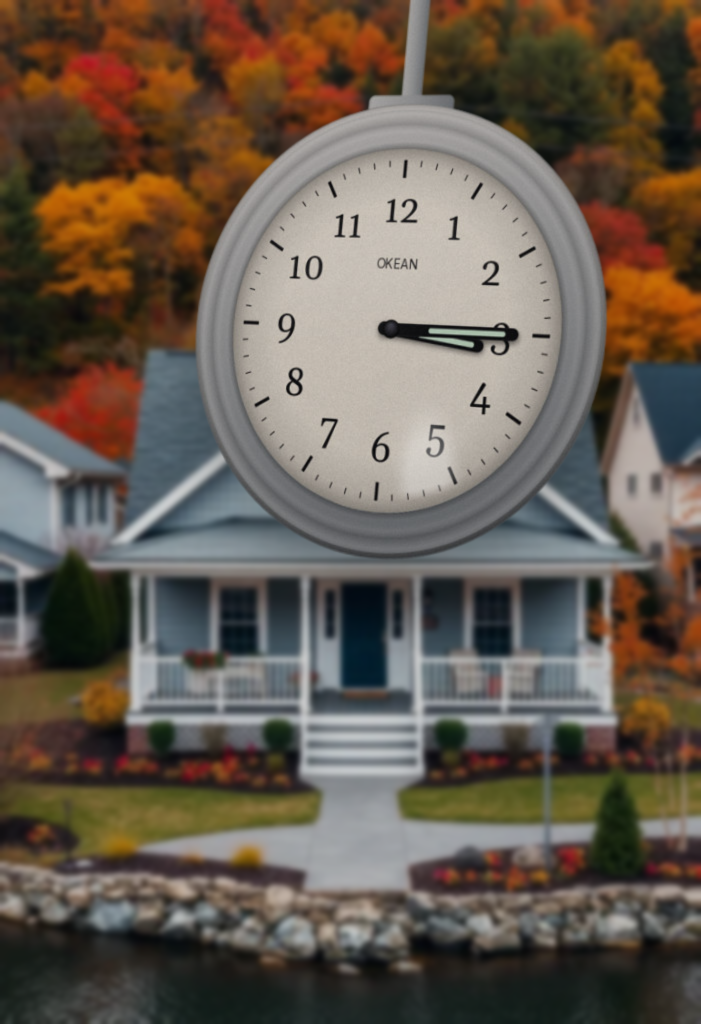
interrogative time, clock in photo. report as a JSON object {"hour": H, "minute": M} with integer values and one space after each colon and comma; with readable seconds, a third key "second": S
{"hour": 3, "minute": 15}
